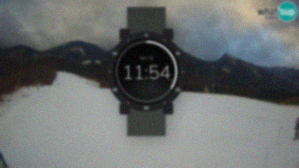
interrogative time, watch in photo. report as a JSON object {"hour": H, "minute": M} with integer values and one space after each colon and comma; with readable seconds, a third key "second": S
{"hour": 11, "minute": 54}
